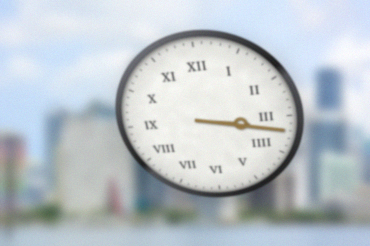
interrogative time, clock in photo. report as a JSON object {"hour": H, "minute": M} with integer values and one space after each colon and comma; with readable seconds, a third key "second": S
{"hour": 3, "minute": 17}
